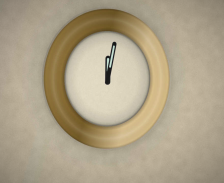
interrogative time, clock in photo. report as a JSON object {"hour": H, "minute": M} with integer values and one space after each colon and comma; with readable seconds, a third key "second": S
{"hour": 12, "minute": 2}
